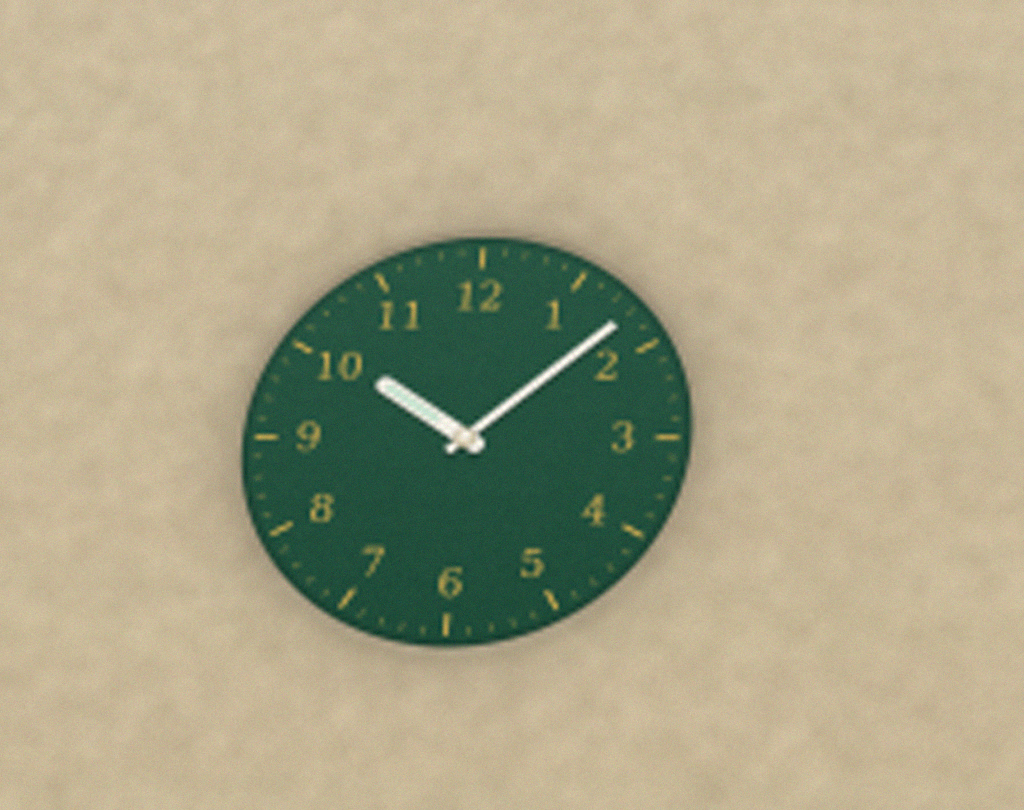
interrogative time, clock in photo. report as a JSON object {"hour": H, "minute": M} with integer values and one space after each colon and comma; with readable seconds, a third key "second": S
{"hour": 10, "minute": 8}
